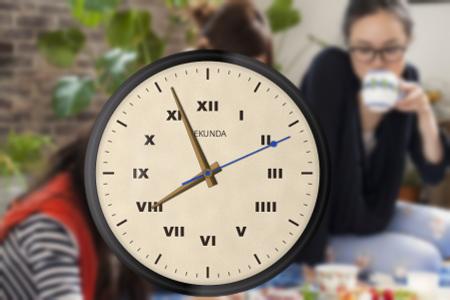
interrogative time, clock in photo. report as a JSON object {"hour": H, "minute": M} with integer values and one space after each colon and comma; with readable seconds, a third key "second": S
{"hour": 7, "minute": 56, "second": 11}
